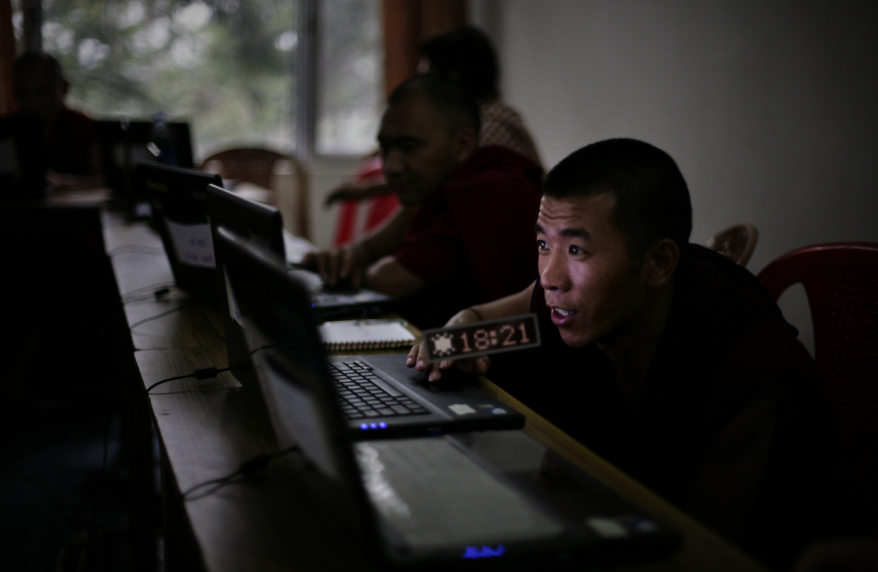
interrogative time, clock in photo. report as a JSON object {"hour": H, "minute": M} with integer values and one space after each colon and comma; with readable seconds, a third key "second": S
{"hour": 18, "minute": 21}
